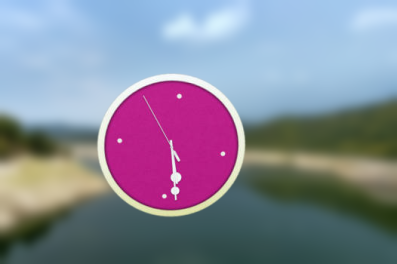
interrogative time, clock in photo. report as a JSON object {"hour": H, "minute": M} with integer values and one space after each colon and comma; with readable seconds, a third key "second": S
{"hour": 5, "minute": 27, "second": 54}
